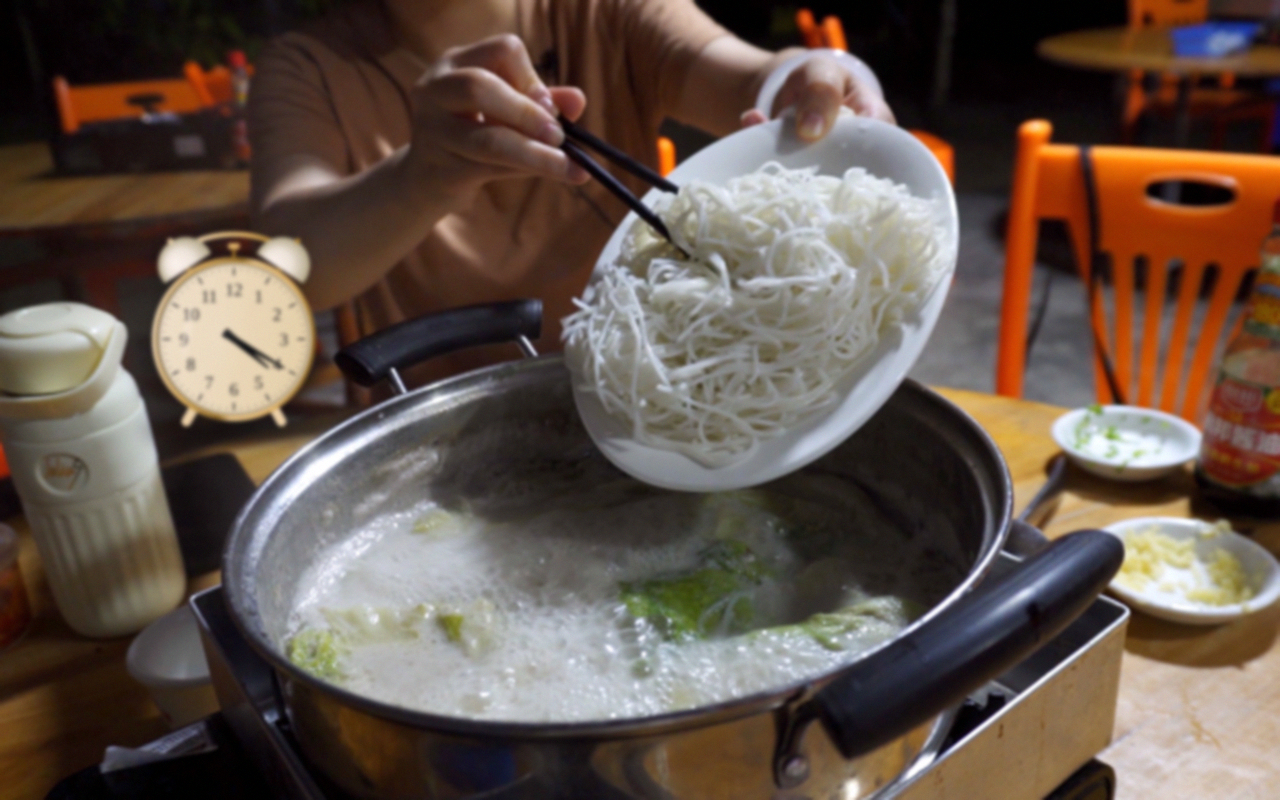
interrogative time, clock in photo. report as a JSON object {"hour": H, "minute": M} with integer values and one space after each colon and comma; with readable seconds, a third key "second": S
{"hour": 4, "minute": 20}
